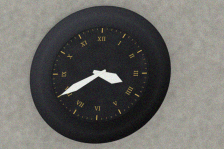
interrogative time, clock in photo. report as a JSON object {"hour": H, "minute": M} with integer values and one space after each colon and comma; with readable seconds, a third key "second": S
{"hour": 3, "minute": 40}
